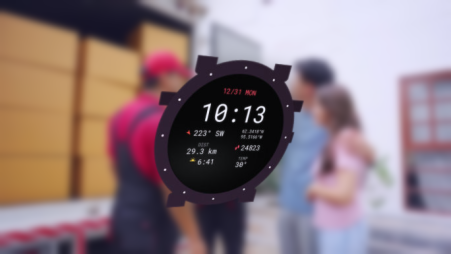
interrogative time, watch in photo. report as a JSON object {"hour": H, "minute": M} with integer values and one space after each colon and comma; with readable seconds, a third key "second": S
{"hour": 10, "minute": 13}
